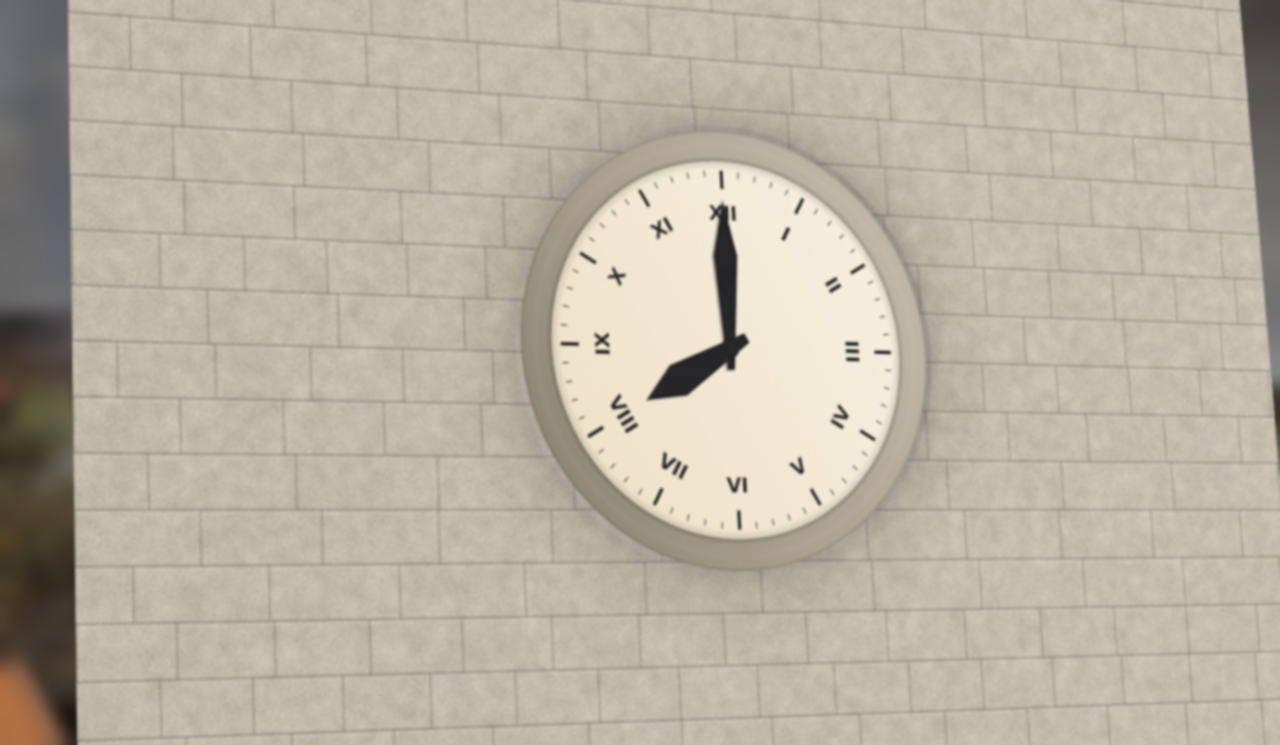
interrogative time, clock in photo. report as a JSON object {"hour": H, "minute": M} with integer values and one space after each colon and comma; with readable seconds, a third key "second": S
{"hour": 8, "minute": 0}
